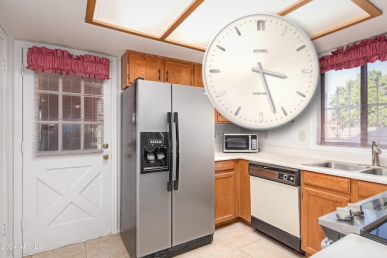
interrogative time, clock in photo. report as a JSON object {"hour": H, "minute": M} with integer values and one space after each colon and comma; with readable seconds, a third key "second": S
{"hour": 3, "minute": 27}
